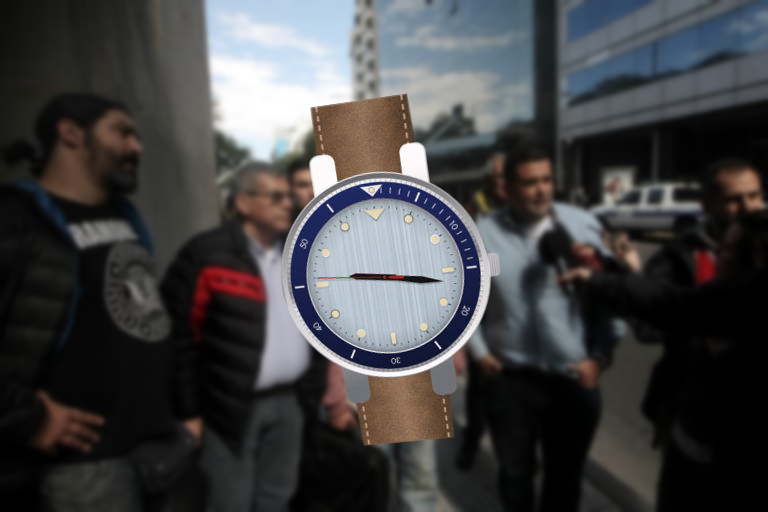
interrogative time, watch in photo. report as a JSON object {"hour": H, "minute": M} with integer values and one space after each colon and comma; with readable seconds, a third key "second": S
{"hour": 9, "minute": 16, "second": 46}
